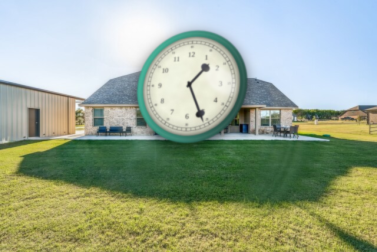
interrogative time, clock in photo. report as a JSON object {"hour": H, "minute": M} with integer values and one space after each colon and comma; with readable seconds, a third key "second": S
{"hour": 1, "minute": 26}
